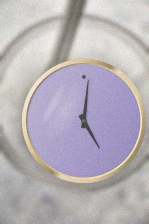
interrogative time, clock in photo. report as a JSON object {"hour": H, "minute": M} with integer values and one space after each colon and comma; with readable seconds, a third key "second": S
{"hour": 5, "minute": 1}
